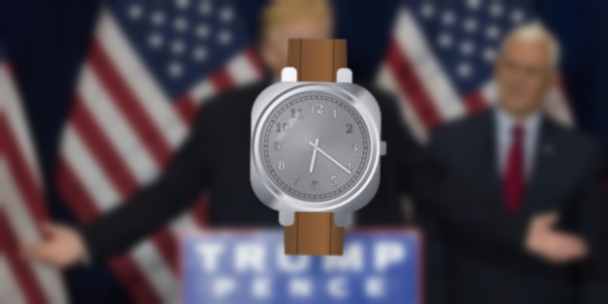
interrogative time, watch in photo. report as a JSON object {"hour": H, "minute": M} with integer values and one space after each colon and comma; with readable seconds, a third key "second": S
{"hour": 6, "minute": 21}
